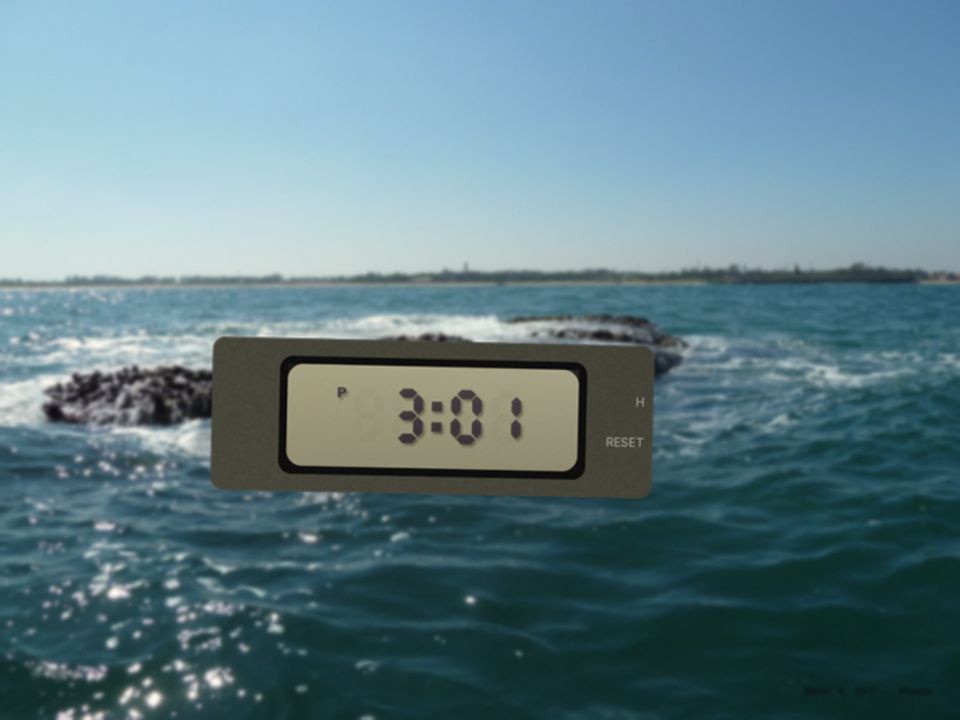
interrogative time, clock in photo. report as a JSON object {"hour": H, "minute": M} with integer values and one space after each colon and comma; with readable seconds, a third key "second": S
{"hour": 3, "minute": 1}
